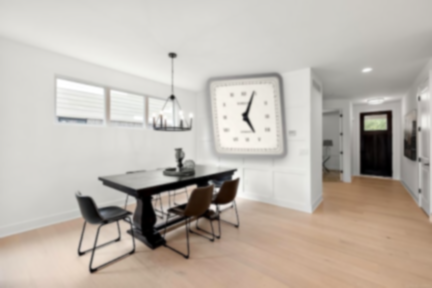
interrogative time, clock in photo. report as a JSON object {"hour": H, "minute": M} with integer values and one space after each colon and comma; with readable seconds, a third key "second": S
{"hour": 5, "minute": 4}
